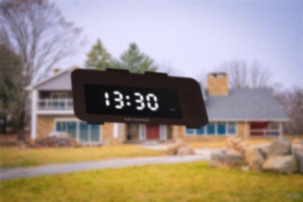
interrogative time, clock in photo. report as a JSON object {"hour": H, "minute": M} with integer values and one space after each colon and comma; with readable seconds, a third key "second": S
{"hour": 13, "minute": 30}
